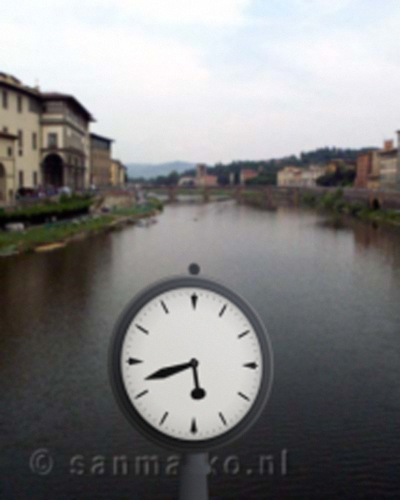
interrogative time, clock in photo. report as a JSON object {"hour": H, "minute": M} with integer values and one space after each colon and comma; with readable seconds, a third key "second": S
{"hour": 5, "minute": 42}
